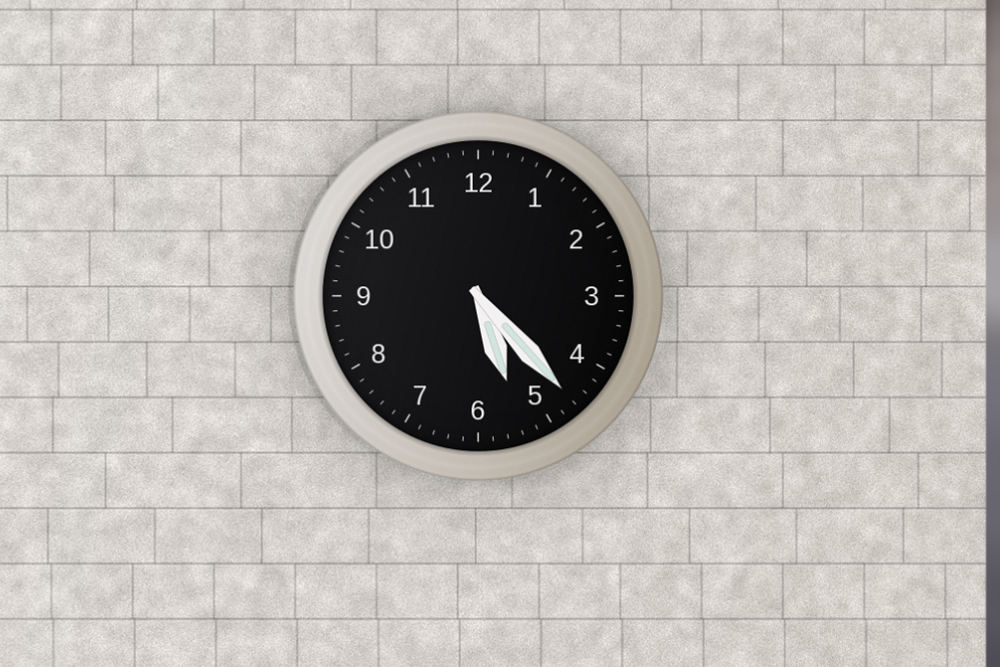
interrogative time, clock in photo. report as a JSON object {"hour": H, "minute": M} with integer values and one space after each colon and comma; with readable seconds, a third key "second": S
{"hour": 5, "minute": 23}
